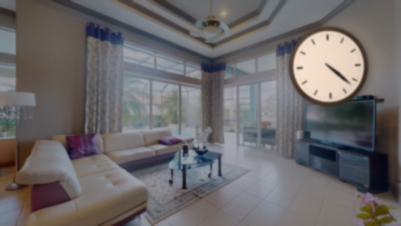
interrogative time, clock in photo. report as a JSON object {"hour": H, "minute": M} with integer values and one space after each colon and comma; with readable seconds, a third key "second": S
{"hour": 4, "minute": 22}
